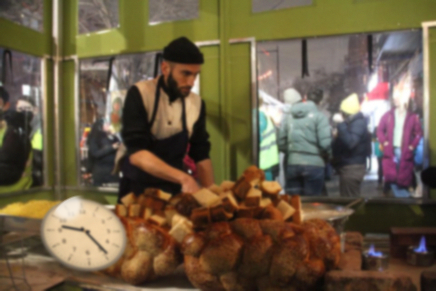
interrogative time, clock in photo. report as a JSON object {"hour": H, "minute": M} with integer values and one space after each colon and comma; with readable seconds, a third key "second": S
{"hour": 9, "minute": 24}
